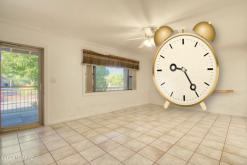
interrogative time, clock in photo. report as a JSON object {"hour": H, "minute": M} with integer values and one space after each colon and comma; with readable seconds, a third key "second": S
{"hour": 9, "minute": 25}
